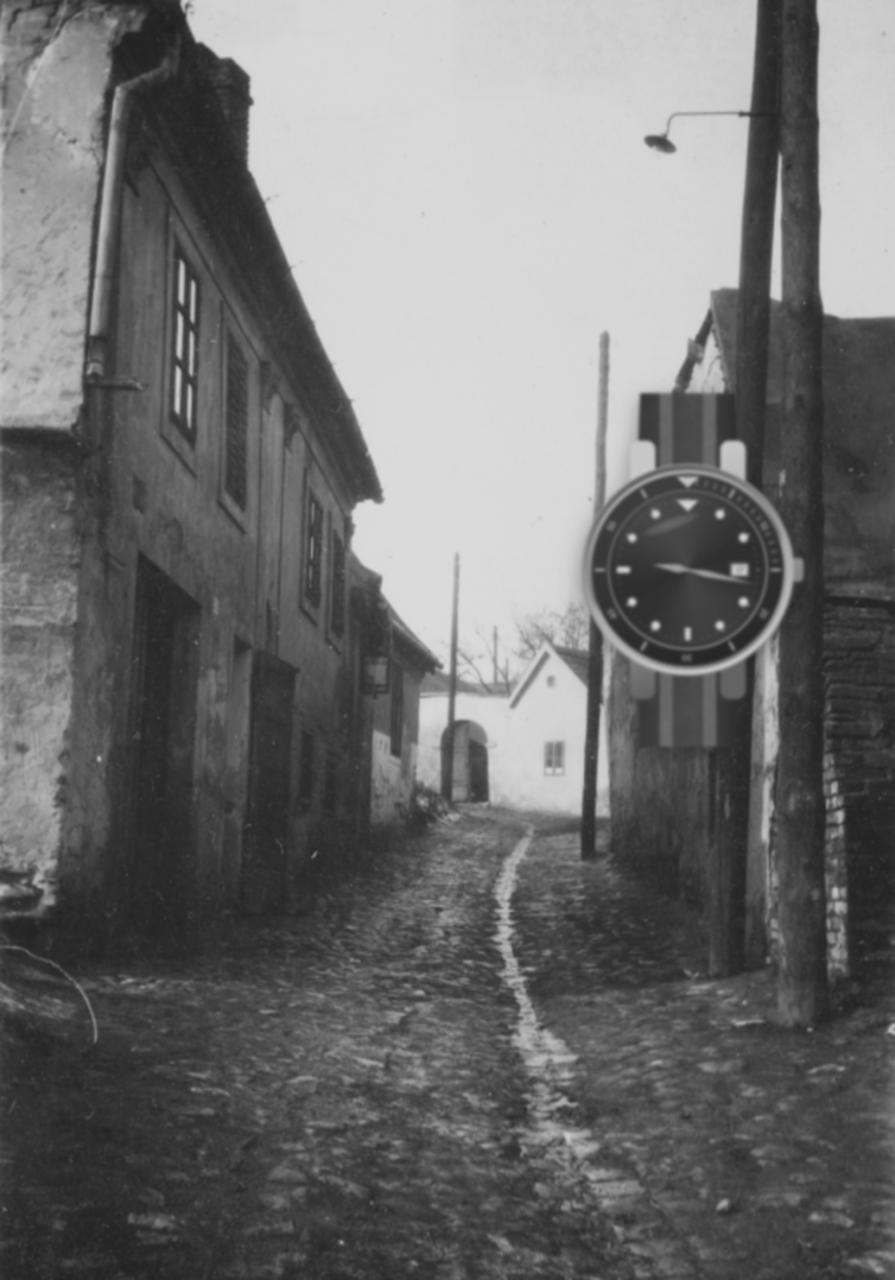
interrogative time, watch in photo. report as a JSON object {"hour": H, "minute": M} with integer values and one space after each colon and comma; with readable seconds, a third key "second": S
{"hour": 9, "minute": 17}
